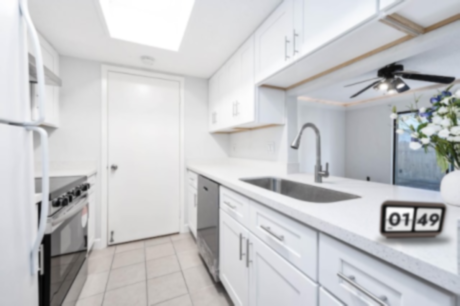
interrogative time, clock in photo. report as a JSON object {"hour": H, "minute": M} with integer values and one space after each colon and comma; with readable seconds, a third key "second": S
{"hour": 1, "minute": 49}
